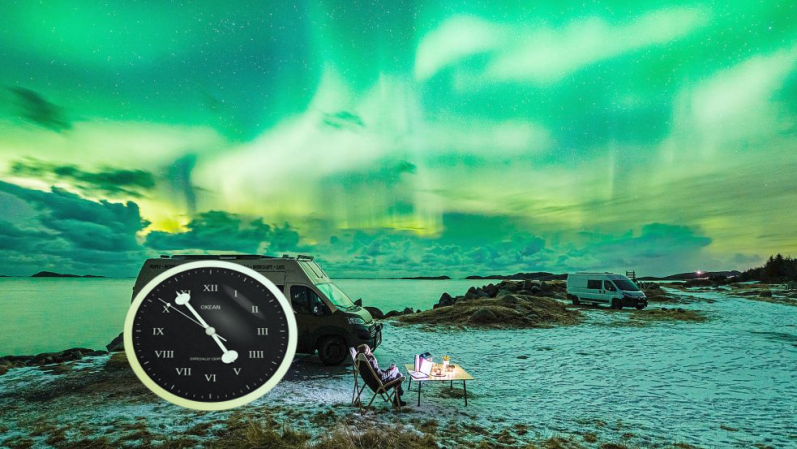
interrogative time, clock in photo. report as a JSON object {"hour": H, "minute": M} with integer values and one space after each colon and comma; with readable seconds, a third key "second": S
{"hour": 4, "minute": 53, "second": 51}
